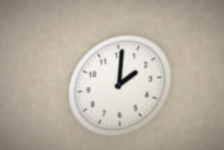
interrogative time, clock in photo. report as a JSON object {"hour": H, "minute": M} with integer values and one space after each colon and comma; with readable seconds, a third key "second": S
{"hour": 2, "minute": 1}
